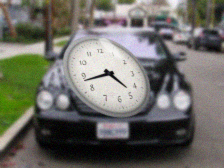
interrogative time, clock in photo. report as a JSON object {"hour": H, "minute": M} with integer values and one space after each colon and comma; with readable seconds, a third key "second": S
{"hour": 4, "minute": 43}
